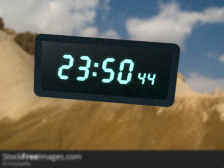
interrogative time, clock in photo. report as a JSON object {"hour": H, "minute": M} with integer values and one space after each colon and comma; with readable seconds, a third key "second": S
{"hour": 23, "minute": 50, "second": 44}
